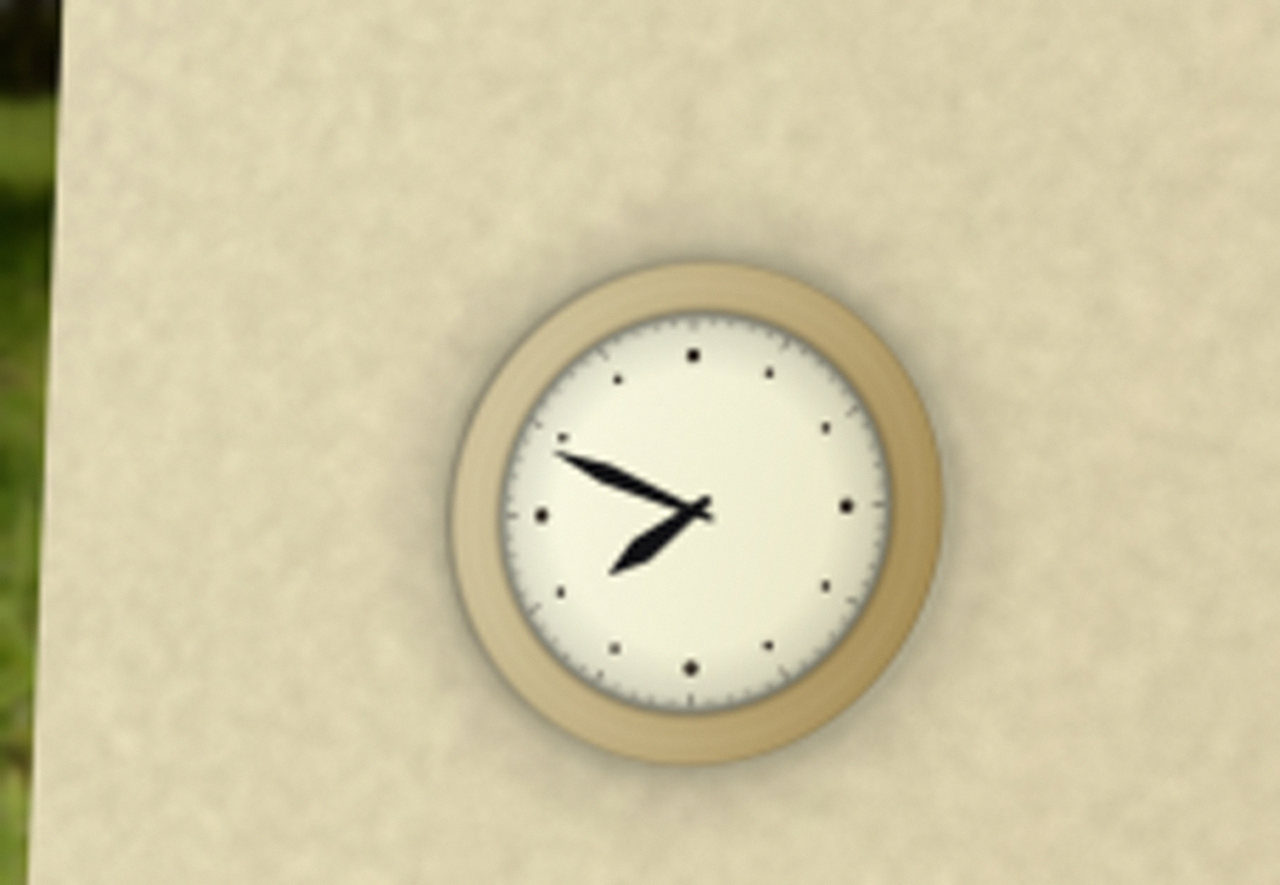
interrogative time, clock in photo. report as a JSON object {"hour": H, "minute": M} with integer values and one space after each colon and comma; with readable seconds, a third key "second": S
{"hour": 7, "minute": 49}
